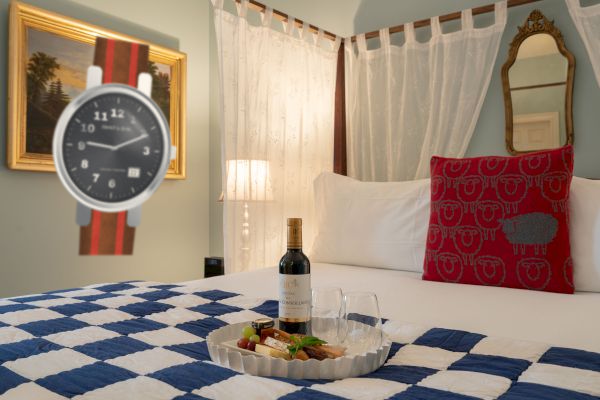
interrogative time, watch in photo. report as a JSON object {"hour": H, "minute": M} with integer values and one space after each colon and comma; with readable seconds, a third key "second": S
{"hour": 9, "minute": 11}
